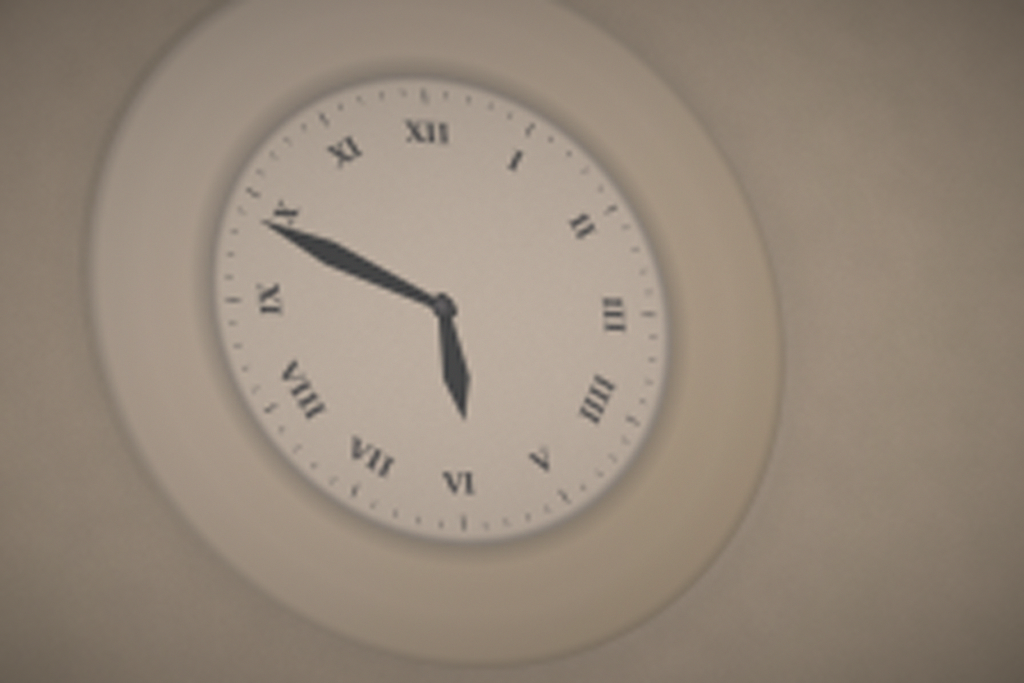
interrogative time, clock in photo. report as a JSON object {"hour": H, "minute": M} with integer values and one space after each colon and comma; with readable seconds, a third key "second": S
{"hour": 5, "minute": 49}
